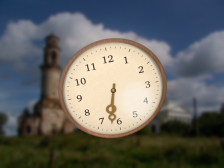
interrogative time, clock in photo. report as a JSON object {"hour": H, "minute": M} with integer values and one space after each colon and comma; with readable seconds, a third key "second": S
{"hour": 6, "minute": 32}
